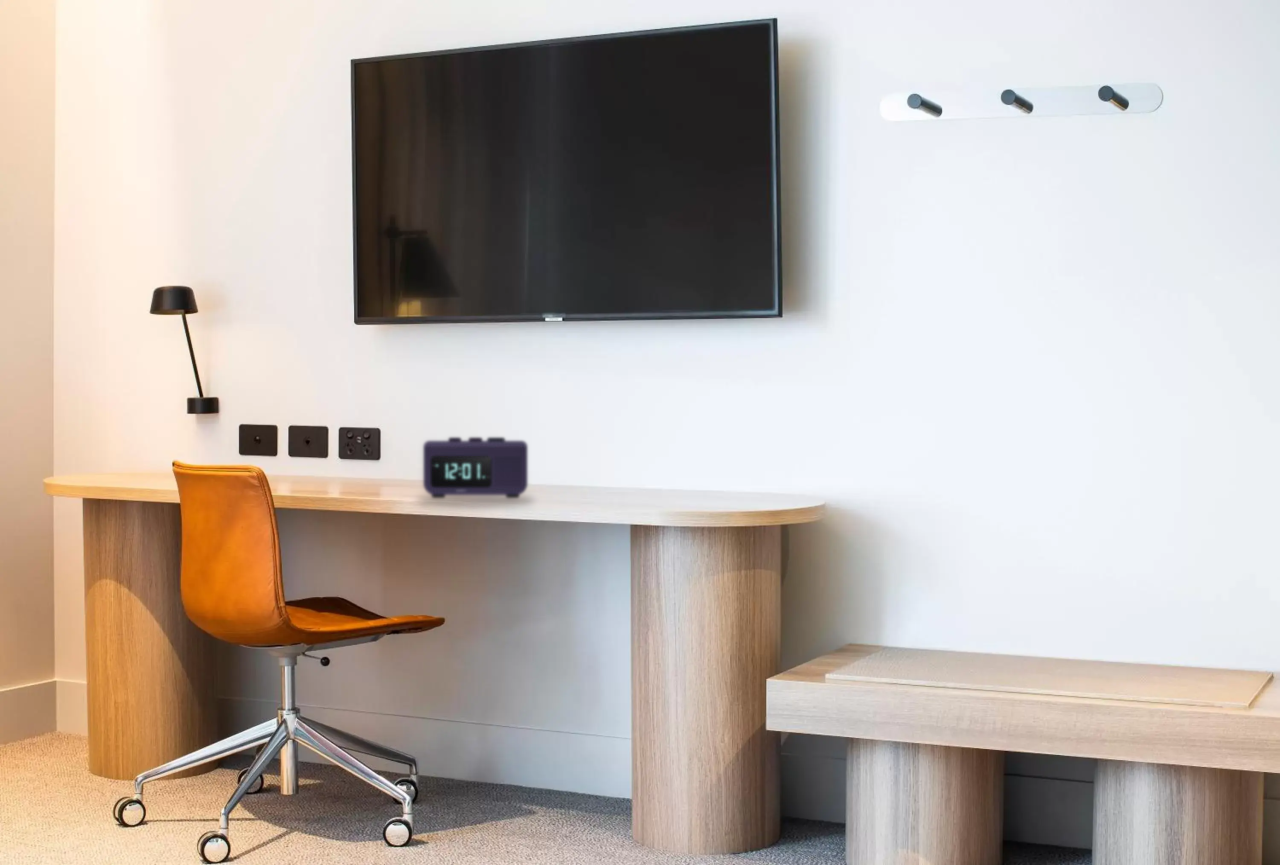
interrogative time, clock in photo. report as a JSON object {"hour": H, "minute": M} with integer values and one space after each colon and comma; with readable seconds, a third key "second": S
{"hour": 12, "minute": 1}
